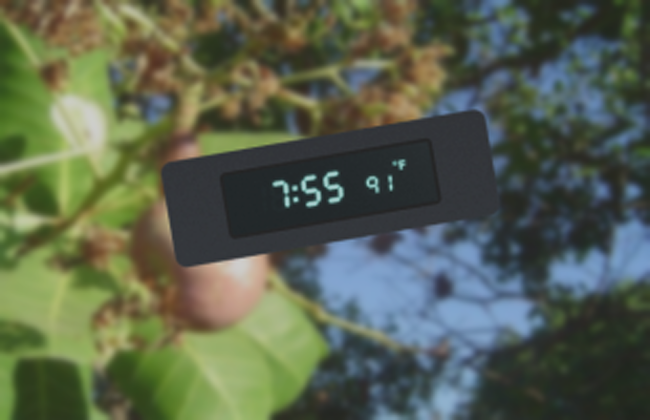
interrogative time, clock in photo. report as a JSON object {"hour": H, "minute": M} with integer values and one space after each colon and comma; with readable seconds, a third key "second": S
{"hour": 7, "minute": 55}
